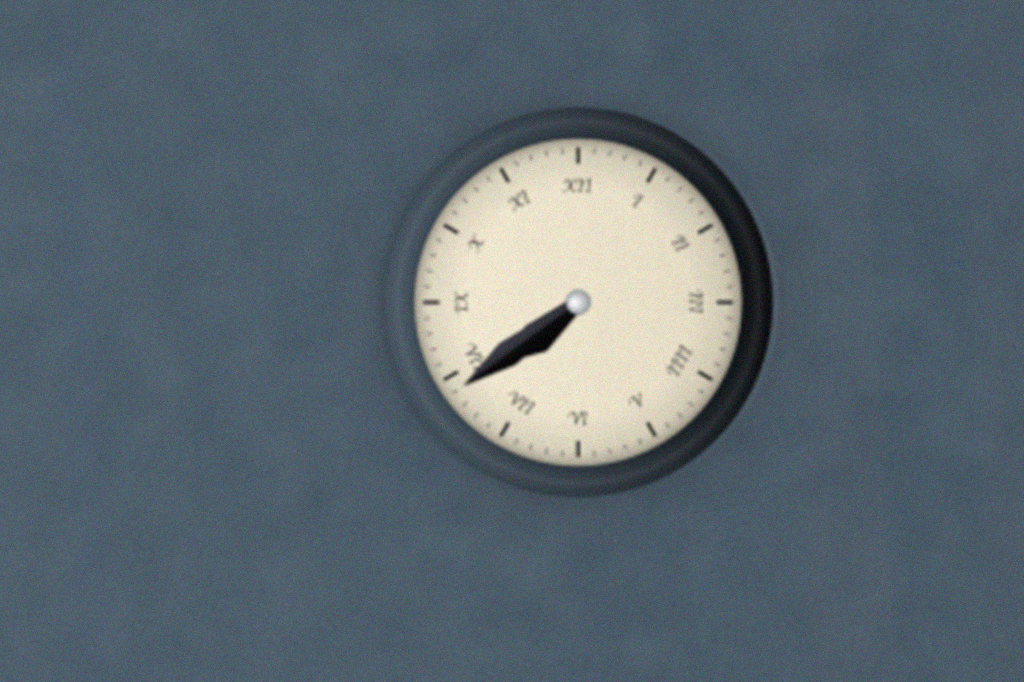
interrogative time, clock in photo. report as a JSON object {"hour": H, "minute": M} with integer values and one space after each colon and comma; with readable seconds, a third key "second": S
{"hour": 7, "minute": 39}
